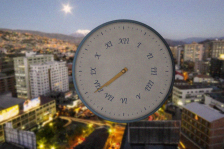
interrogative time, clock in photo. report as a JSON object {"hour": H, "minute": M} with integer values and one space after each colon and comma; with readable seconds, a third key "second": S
{"hour": 7, "minute": 39}
